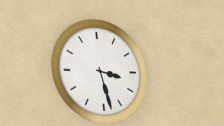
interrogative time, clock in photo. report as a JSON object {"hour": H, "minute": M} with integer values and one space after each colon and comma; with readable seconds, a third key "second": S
{"hour": 3, "minute": 28}
